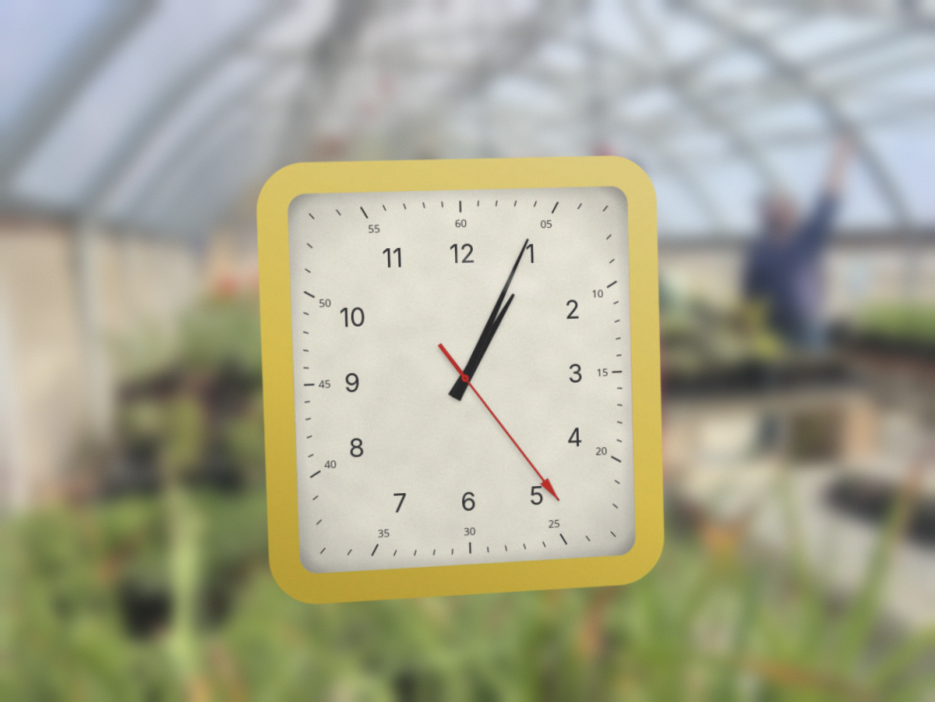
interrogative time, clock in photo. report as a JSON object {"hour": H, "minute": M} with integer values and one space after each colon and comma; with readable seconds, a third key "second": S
{"hour": 1, "minute": 4, "second": 24}
